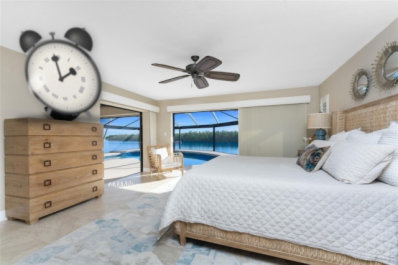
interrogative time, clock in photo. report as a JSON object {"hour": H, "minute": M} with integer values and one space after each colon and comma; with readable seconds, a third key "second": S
{"hour": 1, "minute": 59}
